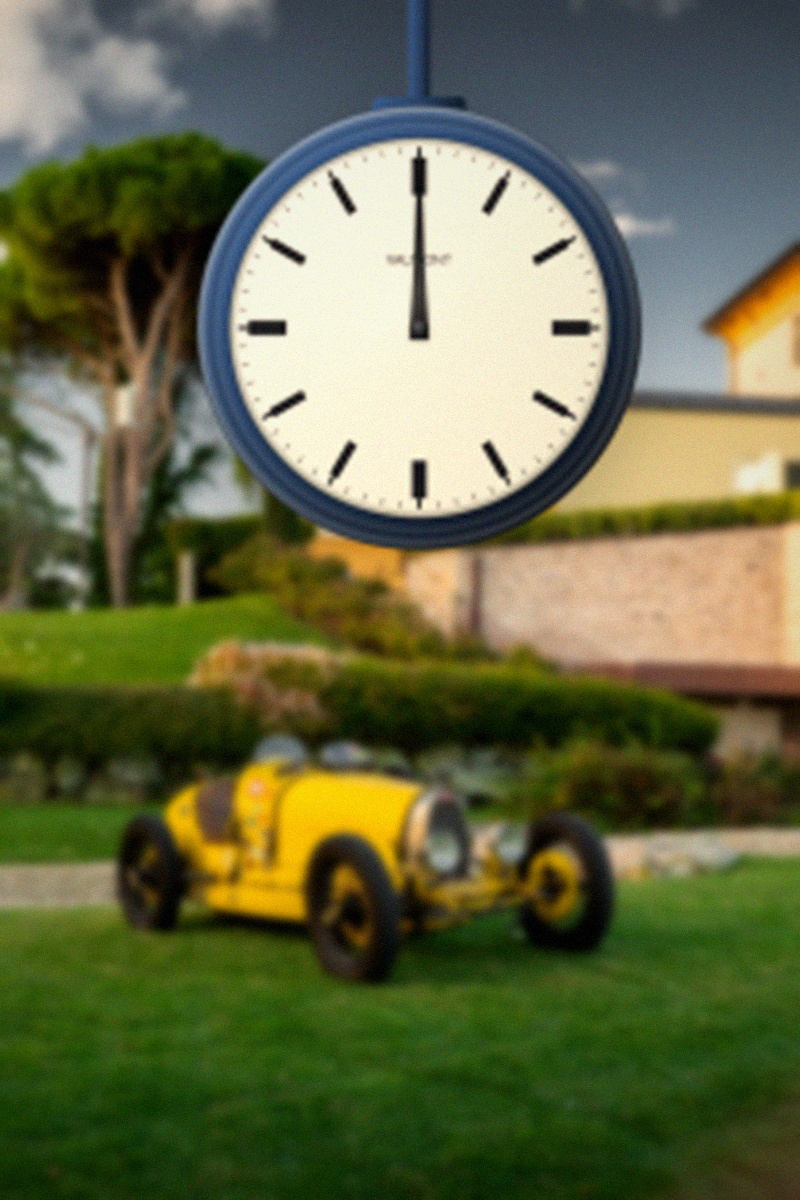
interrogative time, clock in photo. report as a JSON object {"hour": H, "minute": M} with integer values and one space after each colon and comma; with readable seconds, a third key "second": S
{"hour": 12, "minute": 0}
